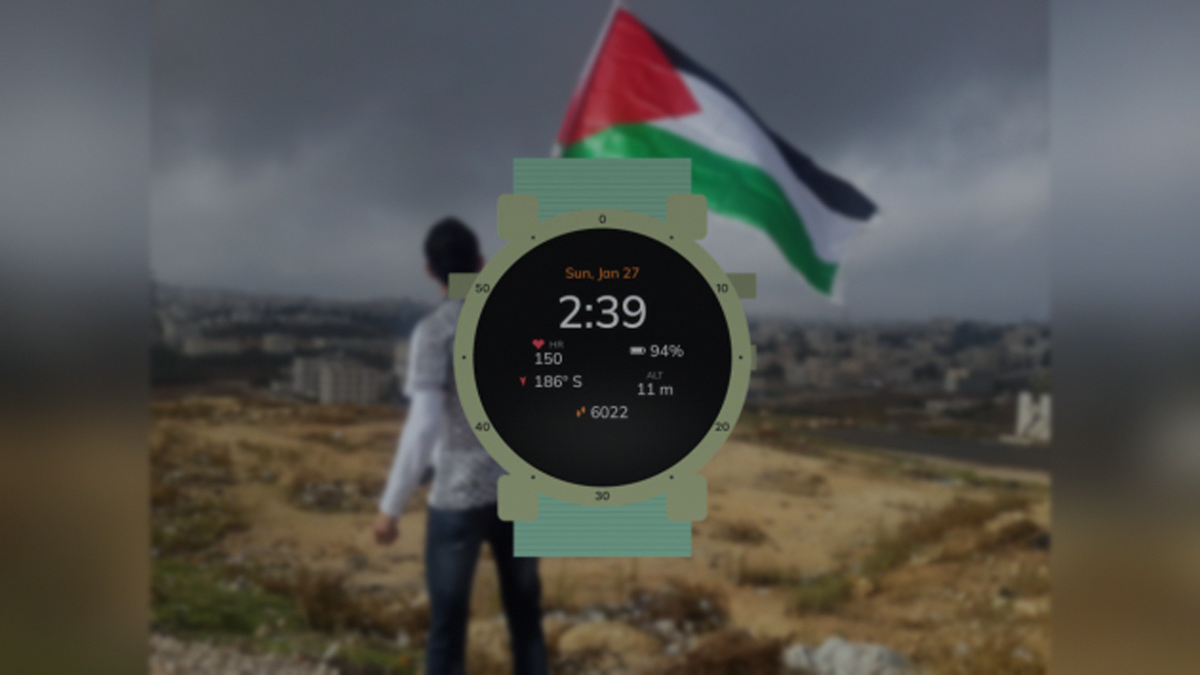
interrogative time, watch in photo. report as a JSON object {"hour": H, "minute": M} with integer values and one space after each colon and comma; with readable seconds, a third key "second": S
{"hour": 2, "minute": 39}
